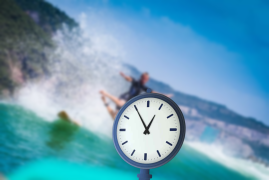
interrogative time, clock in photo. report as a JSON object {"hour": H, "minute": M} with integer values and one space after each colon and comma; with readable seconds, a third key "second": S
{"hour": 12, "minute": 55}
